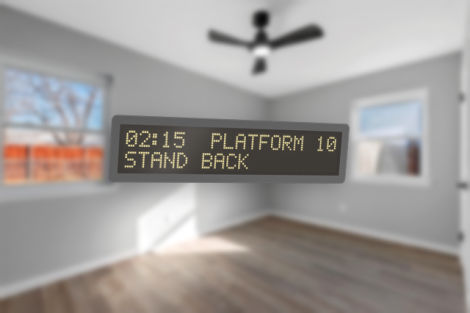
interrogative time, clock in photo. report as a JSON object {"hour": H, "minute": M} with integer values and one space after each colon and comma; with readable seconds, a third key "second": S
{"hour": 2, "minute": 15}
